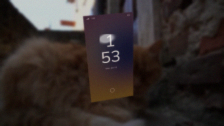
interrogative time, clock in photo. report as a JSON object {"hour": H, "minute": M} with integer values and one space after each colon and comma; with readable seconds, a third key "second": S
{"hour": 1, "minute": 53}
